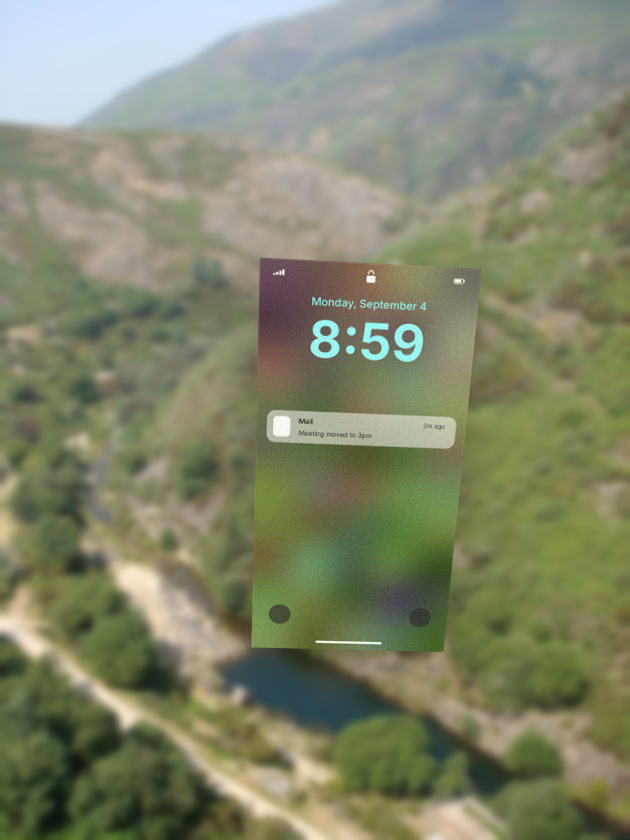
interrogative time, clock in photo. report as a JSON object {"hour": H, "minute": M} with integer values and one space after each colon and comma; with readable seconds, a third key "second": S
{"hour": 8, "minute": 59}
